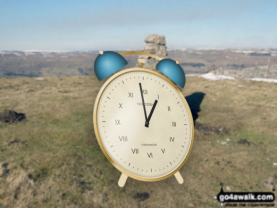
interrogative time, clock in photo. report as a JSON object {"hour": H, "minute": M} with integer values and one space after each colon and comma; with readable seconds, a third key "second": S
{"hour": 12, "minute": 59}
